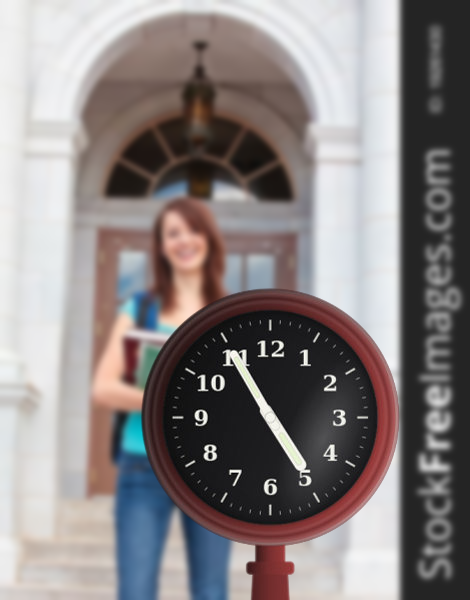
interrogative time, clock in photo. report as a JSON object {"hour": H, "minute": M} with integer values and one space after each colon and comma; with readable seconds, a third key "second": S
{"hour": 4, "minute": 55}
